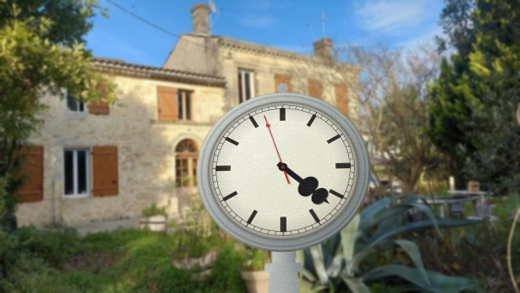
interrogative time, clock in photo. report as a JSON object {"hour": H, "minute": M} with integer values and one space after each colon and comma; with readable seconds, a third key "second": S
{"hour": 4, "minute": 21, "second": 57}
